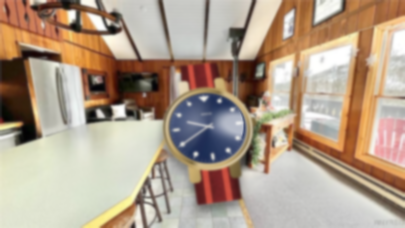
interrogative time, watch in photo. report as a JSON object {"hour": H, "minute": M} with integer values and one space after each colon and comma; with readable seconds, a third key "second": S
{"hour": 9, "minute": 40}
